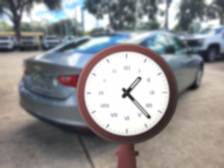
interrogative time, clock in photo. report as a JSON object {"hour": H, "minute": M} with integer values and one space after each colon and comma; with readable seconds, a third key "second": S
{"hour": 1, "minute": 23}
